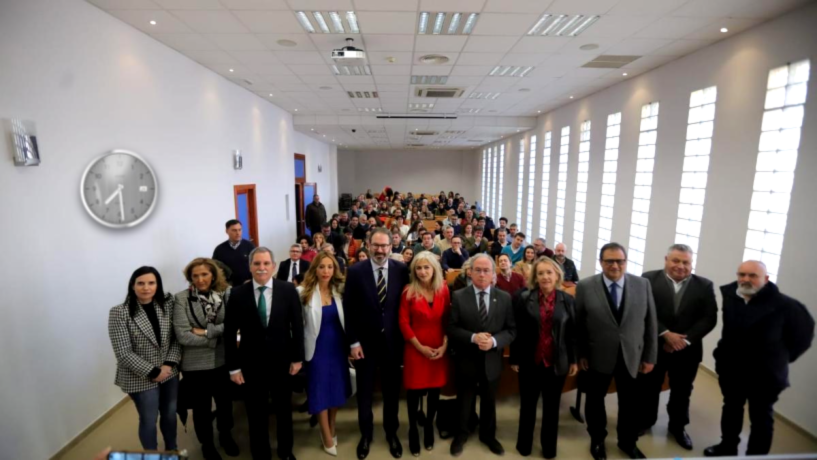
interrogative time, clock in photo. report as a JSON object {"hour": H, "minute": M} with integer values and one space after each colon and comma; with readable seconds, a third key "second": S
{"hour": 7, "minute": 29}
